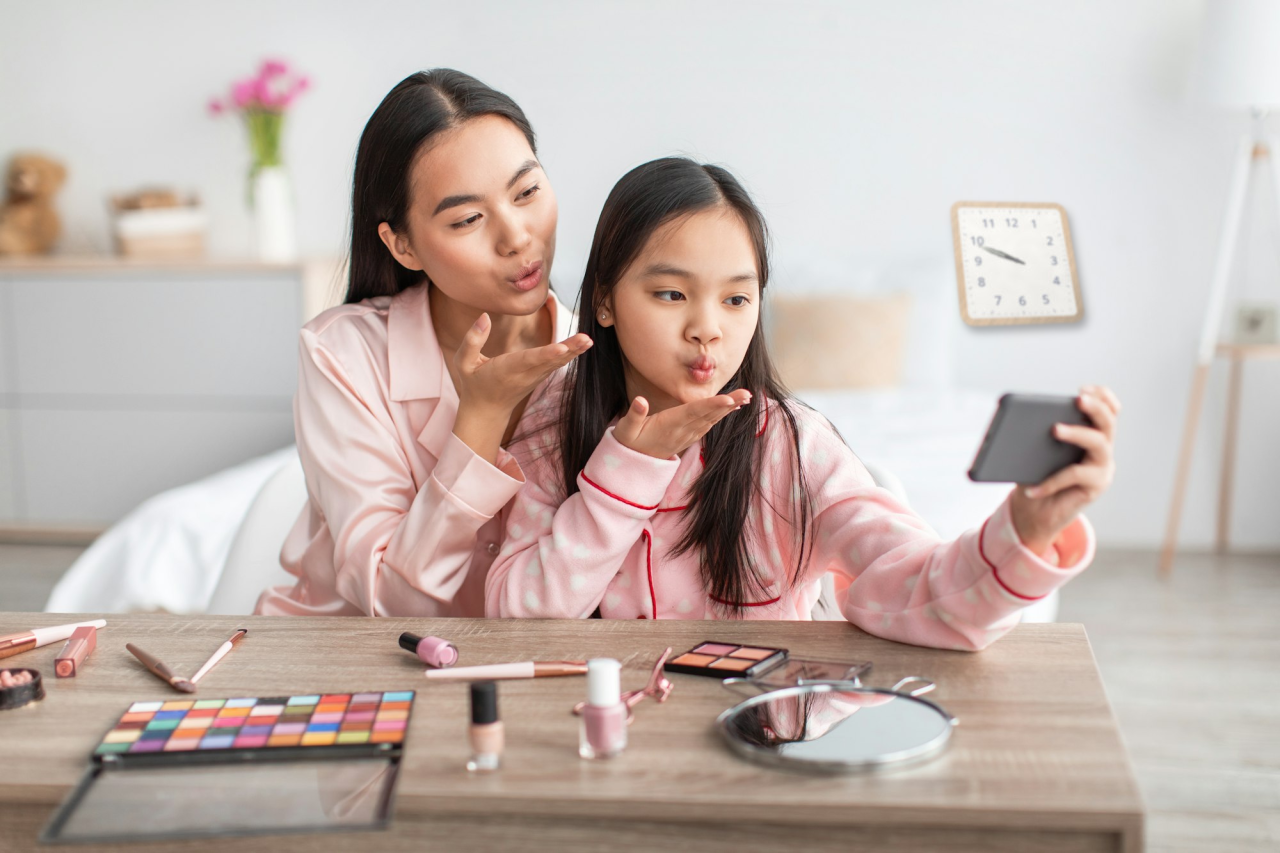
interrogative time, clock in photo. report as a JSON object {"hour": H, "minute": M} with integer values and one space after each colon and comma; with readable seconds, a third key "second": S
{"hour": 9, "minute": 49}
